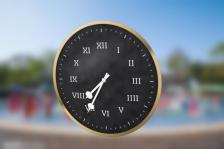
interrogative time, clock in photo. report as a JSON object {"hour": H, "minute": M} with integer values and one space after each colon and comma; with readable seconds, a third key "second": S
{"hour": 7, "minute": 35}
